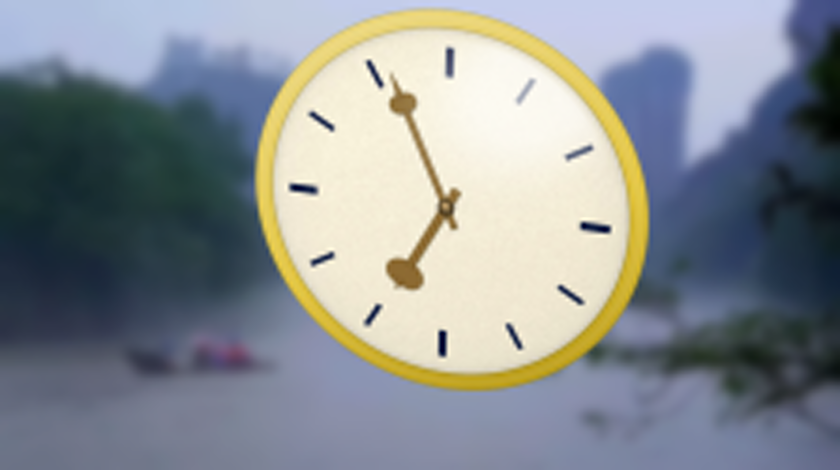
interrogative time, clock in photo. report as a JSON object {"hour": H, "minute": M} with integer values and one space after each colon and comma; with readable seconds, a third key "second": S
{"hour": 6, "minute": 56}
